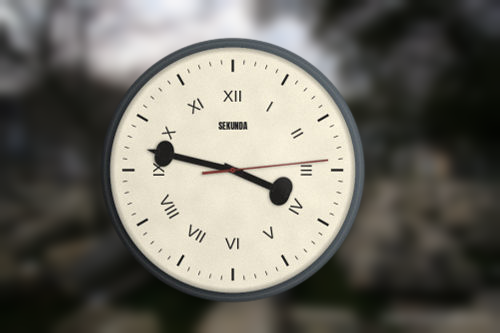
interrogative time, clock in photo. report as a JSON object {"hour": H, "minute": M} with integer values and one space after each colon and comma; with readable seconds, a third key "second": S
{"hour": 3, "minute": 47, "second": 14}
